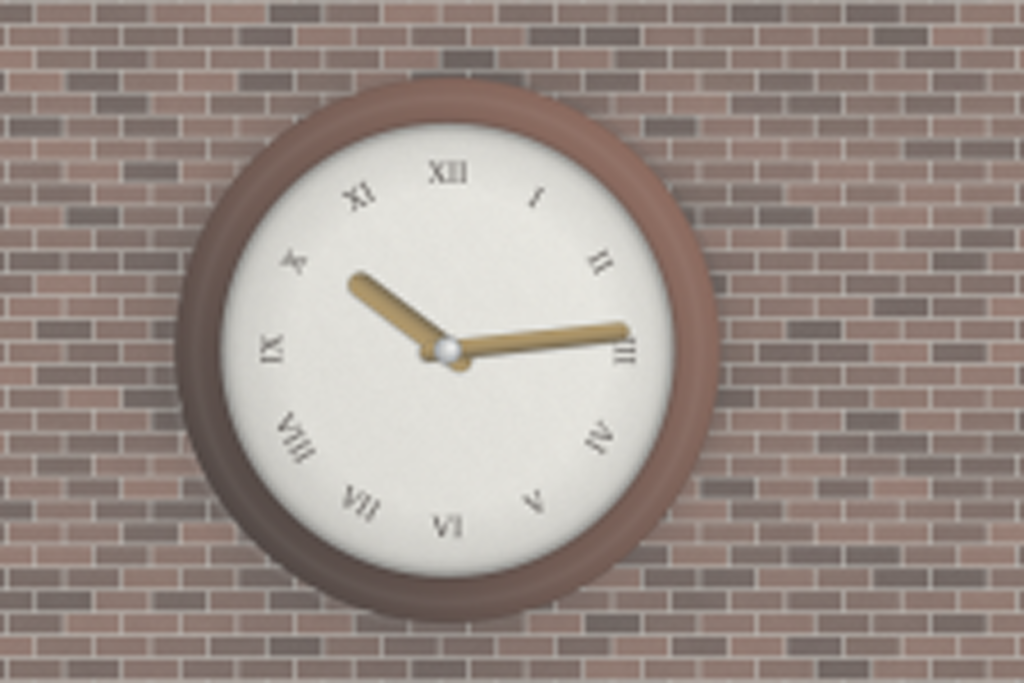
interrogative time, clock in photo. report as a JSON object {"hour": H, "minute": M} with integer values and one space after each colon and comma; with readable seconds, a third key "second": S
{"hour": 10, "minute": 14}
